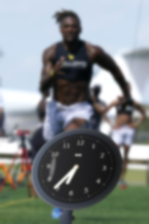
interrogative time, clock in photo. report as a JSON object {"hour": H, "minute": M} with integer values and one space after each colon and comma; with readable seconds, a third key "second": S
{"hour": 6, "minute": 36}
